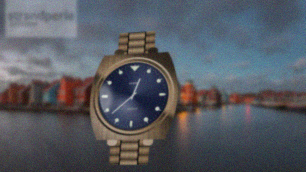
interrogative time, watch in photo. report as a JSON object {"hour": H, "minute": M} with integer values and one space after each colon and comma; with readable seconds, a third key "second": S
{"hour": 12, "minute": 38}
